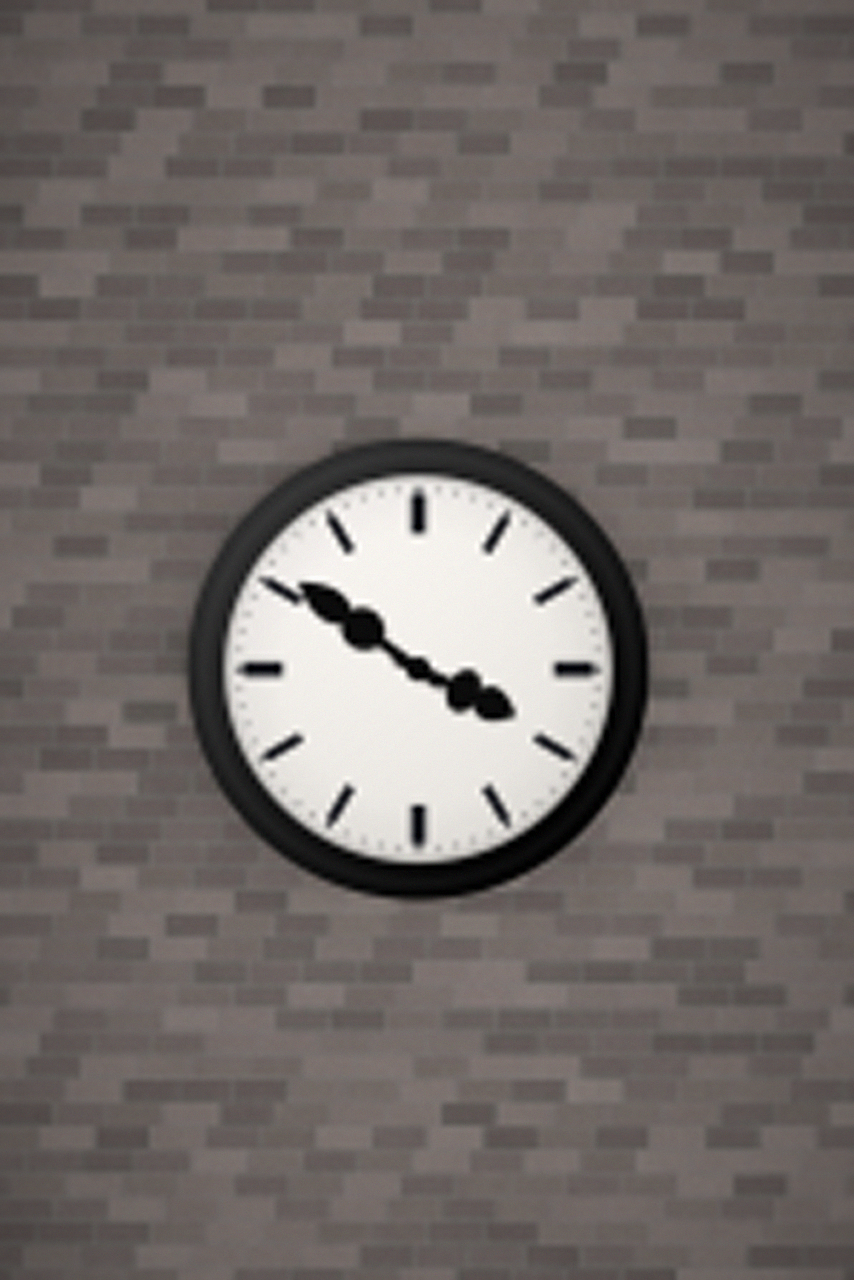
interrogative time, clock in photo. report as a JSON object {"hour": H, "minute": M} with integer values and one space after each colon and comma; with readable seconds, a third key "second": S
{"hour": 3, "minute": 51}
